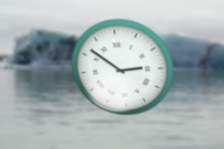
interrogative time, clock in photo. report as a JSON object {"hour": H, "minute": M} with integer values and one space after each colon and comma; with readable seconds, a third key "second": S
{"hour": 2, "minute": 52}
